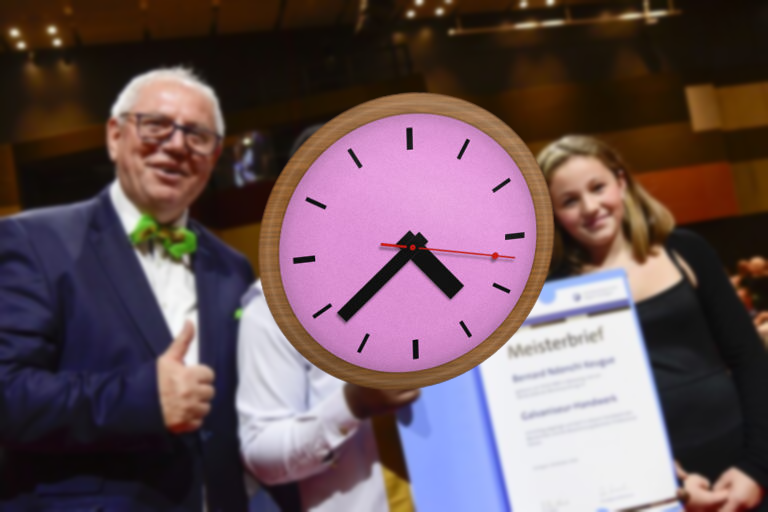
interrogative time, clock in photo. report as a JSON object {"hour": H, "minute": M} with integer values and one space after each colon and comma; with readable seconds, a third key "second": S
{"hour": 4, "minute": 38, "second": 17}
